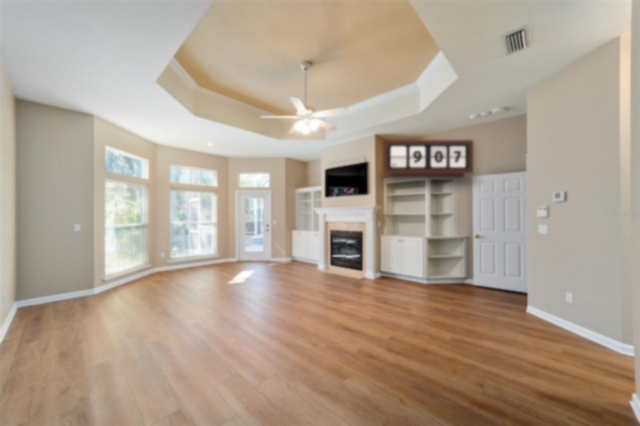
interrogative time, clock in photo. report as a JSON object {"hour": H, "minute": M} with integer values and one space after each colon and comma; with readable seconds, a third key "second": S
{"hour": 9, "minute": 7}
